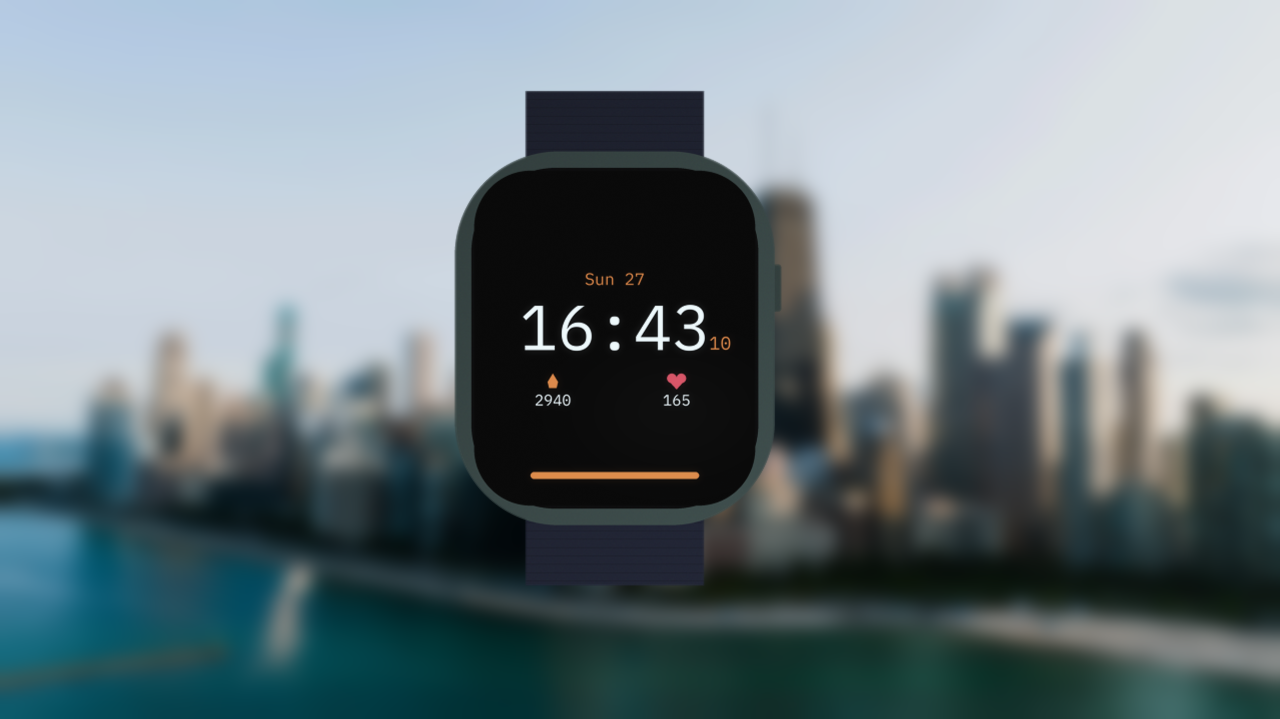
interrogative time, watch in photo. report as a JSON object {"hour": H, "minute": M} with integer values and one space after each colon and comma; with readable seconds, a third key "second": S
{"hour": 16, "minute": 43, "second": 10}
